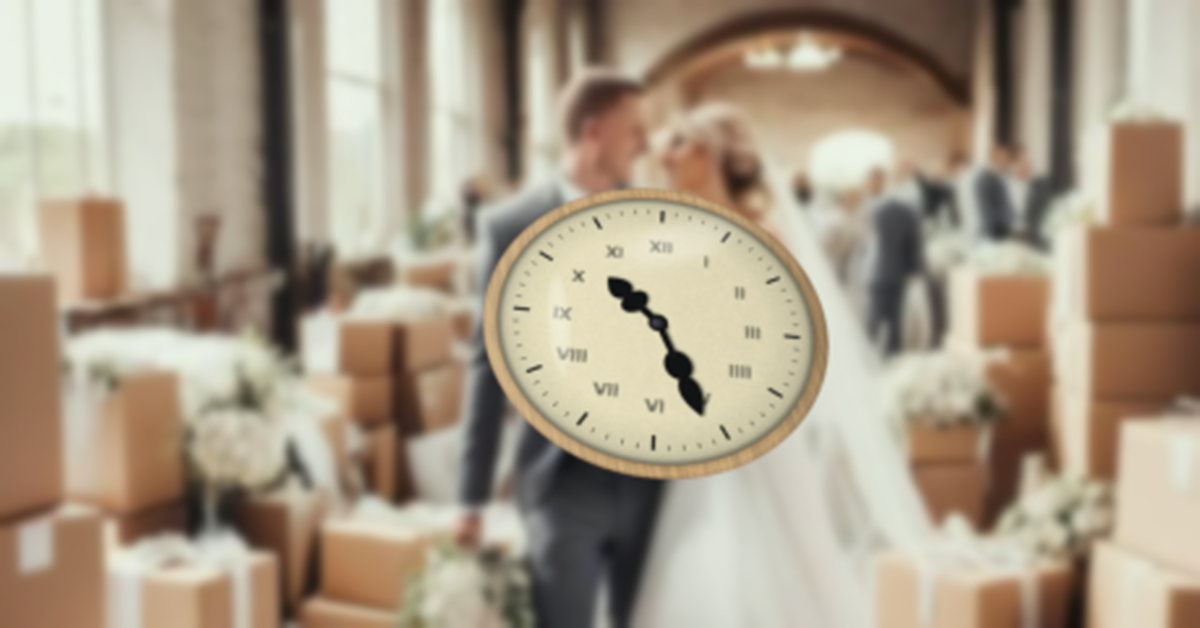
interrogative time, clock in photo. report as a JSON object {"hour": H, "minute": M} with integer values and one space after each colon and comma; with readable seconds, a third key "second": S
{"hour": 10, "minute": 26}
